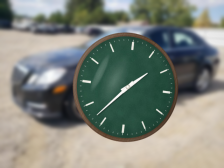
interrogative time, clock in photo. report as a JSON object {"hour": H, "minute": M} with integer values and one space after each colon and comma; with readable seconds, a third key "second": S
{"hour": 1, "minute": 37}
